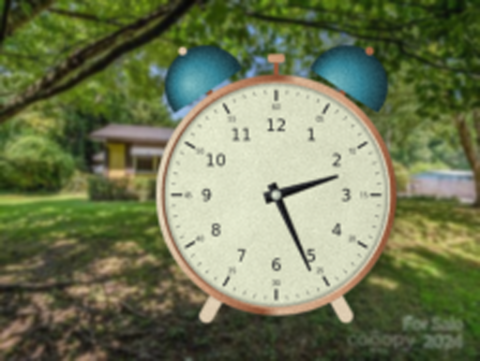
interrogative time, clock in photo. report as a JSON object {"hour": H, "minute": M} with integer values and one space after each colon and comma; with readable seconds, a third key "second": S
{"hour": 2, "minute": 26}
